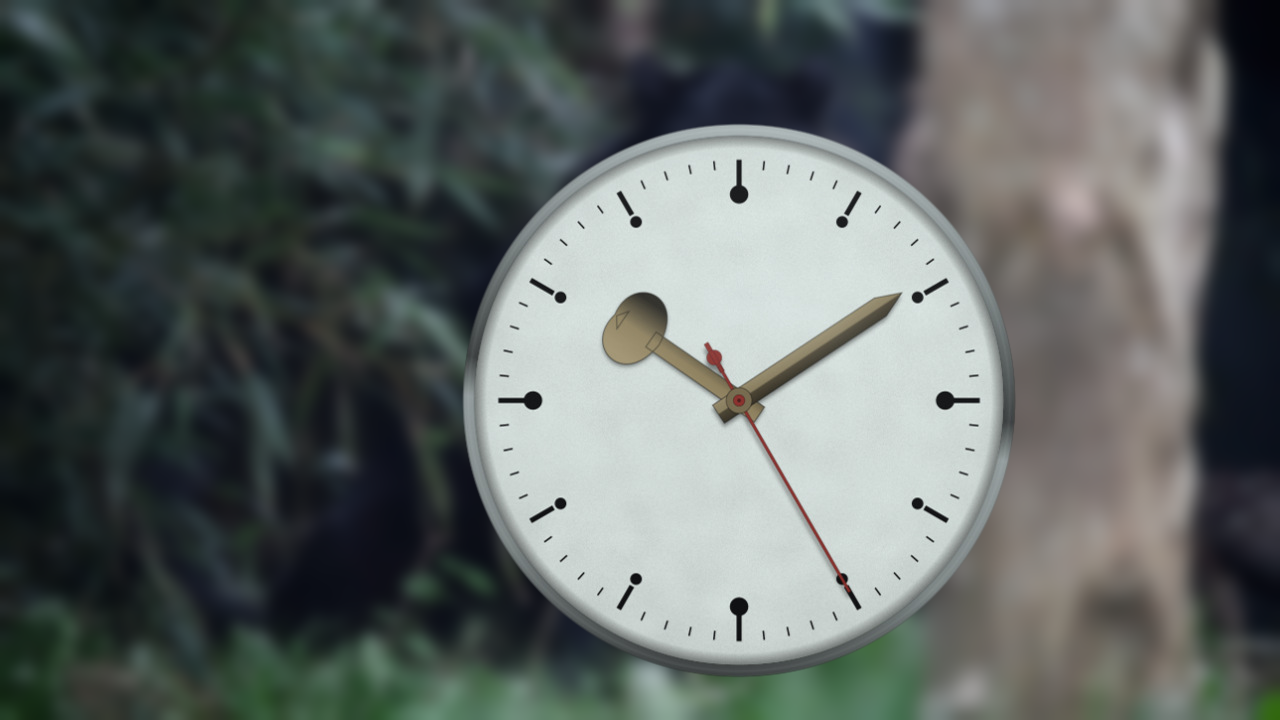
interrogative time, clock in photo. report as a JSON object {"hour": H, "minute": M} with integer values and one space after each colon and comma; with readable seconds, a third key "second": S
{"hour": 10, "minute": 9, "second": 25}
